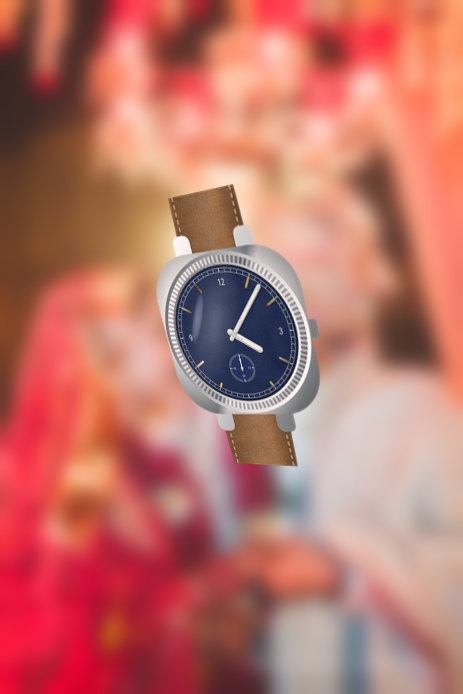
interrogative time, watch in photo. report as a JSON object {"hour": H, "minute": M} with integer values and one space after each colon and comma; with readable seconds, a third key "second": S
{"hour": 4, "minute": 7}
